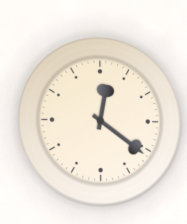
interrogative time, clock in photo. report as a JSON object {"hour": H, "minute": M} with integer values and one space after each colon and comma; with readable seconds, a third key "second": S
{"hour": 12, "minute": 21}
